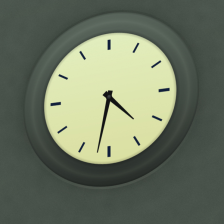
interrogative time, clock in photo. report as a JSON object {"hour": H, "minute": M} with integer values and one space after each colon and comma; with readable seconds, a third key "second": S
{"hour": 4, "minute": 32}
